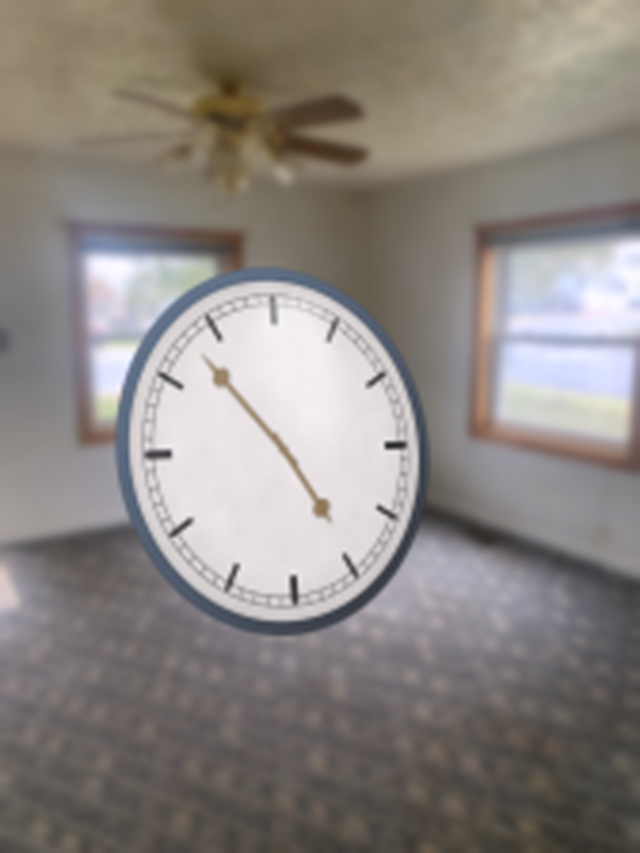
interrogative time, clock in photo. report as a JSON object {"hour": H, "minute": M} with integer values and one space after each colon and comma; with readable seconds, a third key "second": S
{"hour": 4, "minute": 53}
